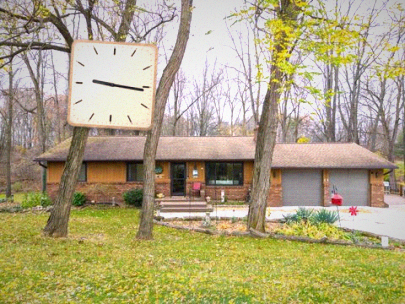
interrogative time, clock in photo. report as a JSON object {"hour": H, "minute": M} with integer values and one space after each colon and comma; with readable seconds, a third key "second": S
{"hour": 9, "minute": 16}
